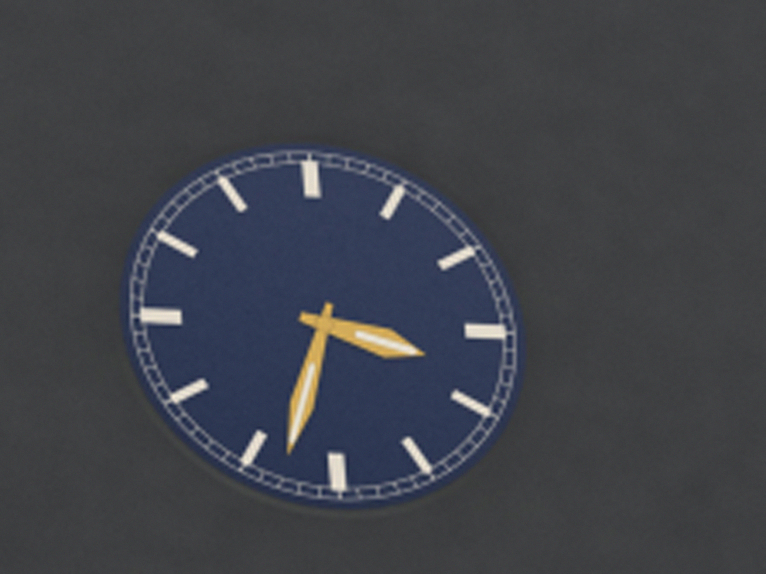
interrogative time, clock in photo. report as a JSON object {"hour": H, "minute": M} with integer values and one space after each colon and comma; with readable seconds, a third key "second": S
{"hour": 3, "minute": 33}
